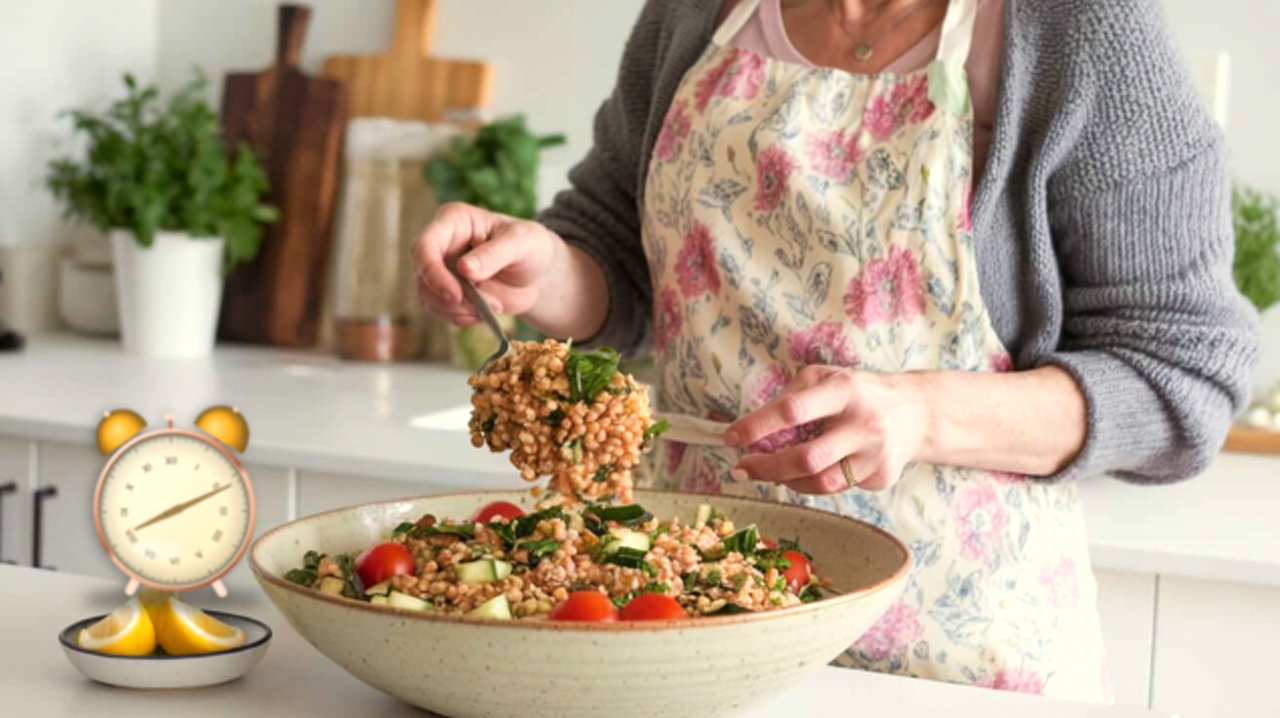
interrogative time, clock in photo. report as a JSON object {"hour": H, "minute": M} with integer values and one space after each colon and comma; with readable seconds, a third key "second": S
{"hour": 8, "minute": 11}
